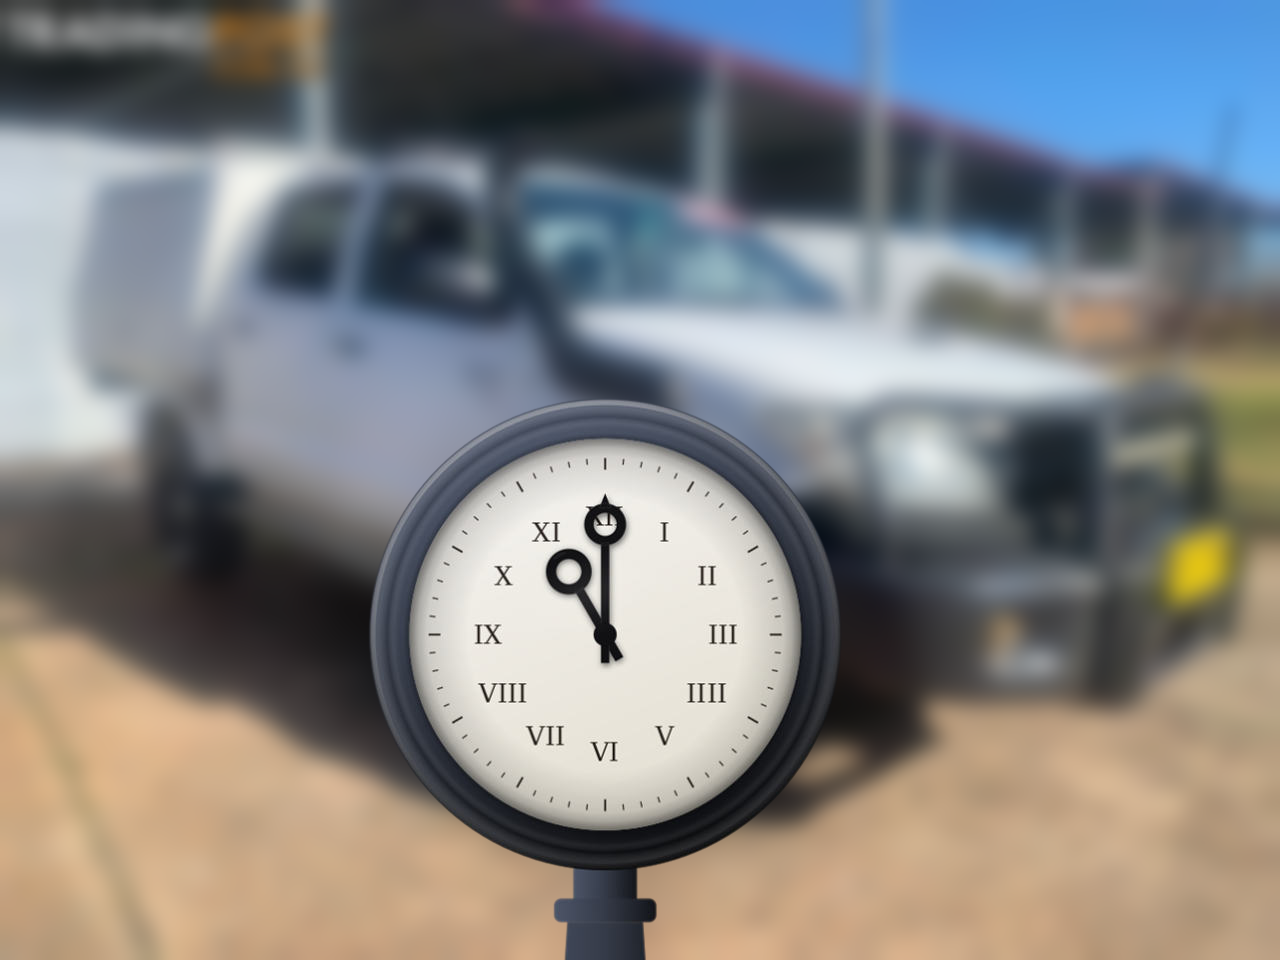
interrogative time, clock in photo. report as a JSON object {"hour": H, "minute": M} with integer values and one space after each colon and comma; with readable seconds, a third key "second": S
{"hour": 11, "minute": 0}
